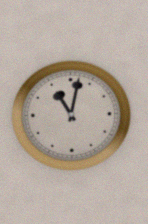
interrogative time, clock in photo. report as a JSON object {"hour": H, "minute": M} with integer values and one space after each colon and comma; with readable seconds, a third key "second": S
{"hour": 11, "minute": 2}
